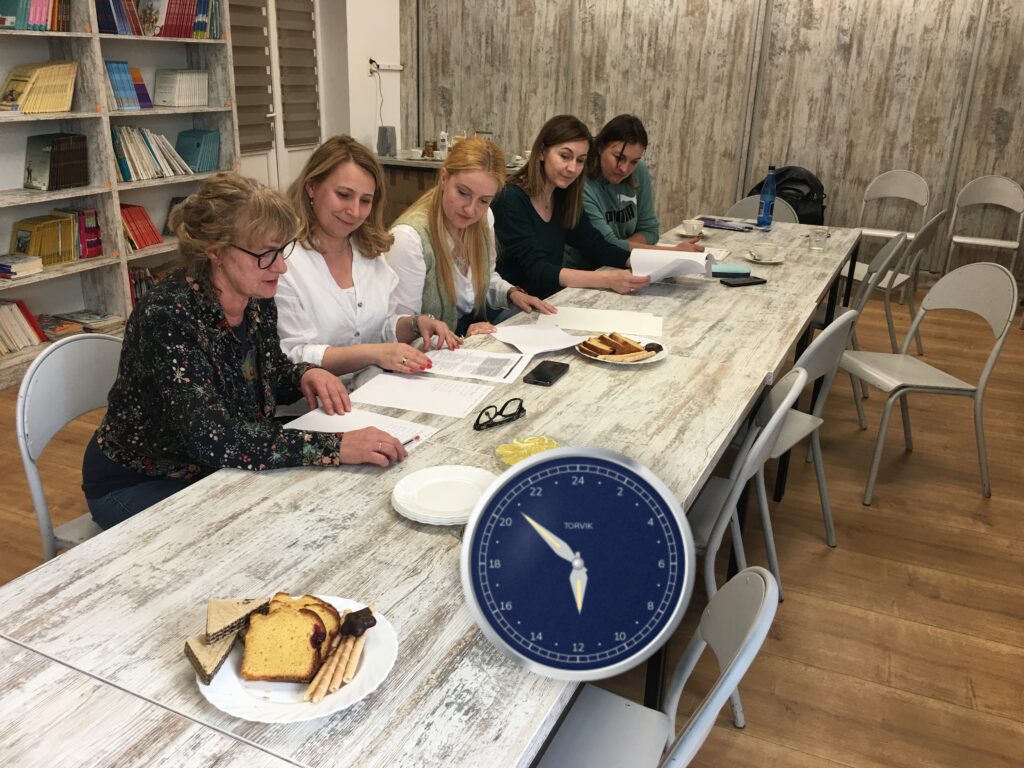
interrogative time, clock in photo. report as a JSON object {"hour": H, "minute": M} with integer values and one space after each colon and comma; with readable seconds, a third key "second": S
{"hour": 11, "minute": 52}
